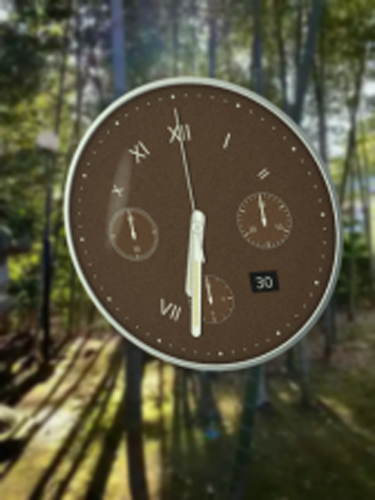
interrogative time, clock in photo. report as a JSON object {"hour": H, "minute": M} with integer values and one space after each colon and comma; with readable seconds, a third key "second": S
{"hour": 6, "minute": 32}
